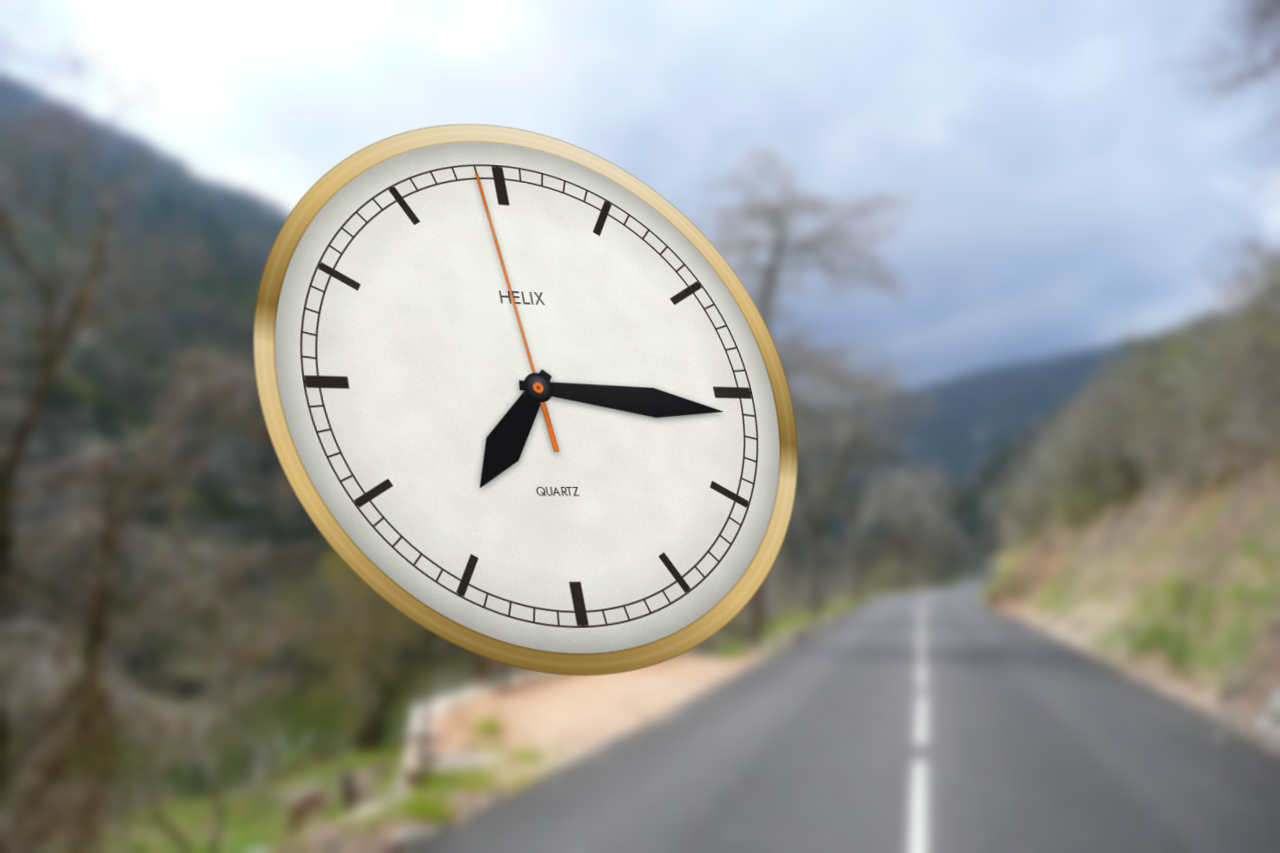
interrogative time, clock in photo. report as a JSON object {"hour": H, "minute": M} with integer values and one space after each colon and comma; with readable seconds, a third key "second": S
{"hour": 7, "minute": 15, "second": 59}
